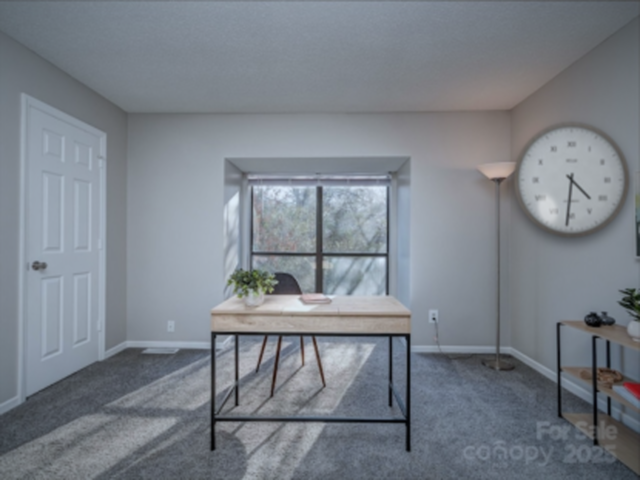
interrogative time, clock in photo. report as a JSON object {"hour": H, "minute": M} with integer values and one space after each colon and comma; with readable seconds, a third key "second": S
{"hour": 4, "minute": 31}
